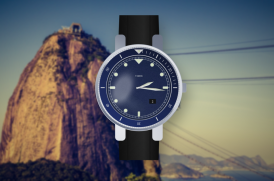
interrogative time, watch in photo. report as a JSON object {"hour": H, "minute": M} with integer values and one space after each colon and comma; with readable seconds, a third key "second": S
{"hour": 2, "minute": 16}
